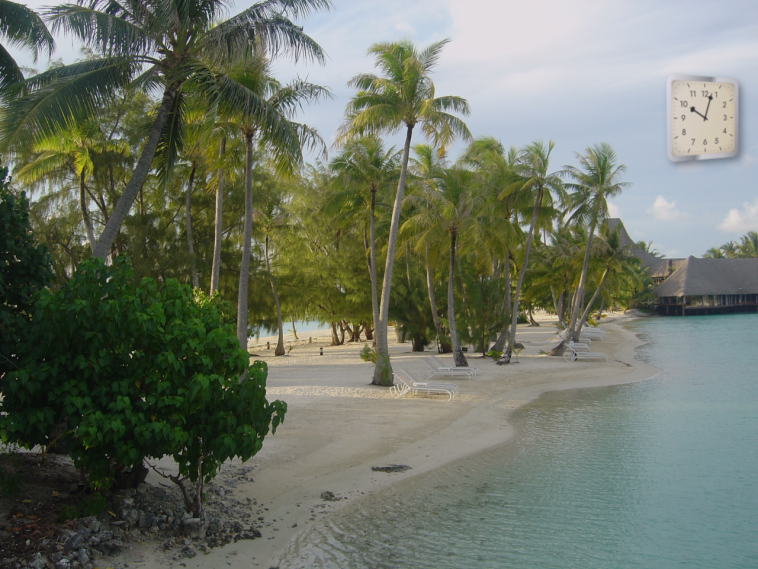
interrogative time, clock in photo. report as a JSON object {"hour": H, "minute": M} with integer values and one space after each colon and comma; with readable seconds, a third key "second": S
{"hour": 10, "minute": 3}
